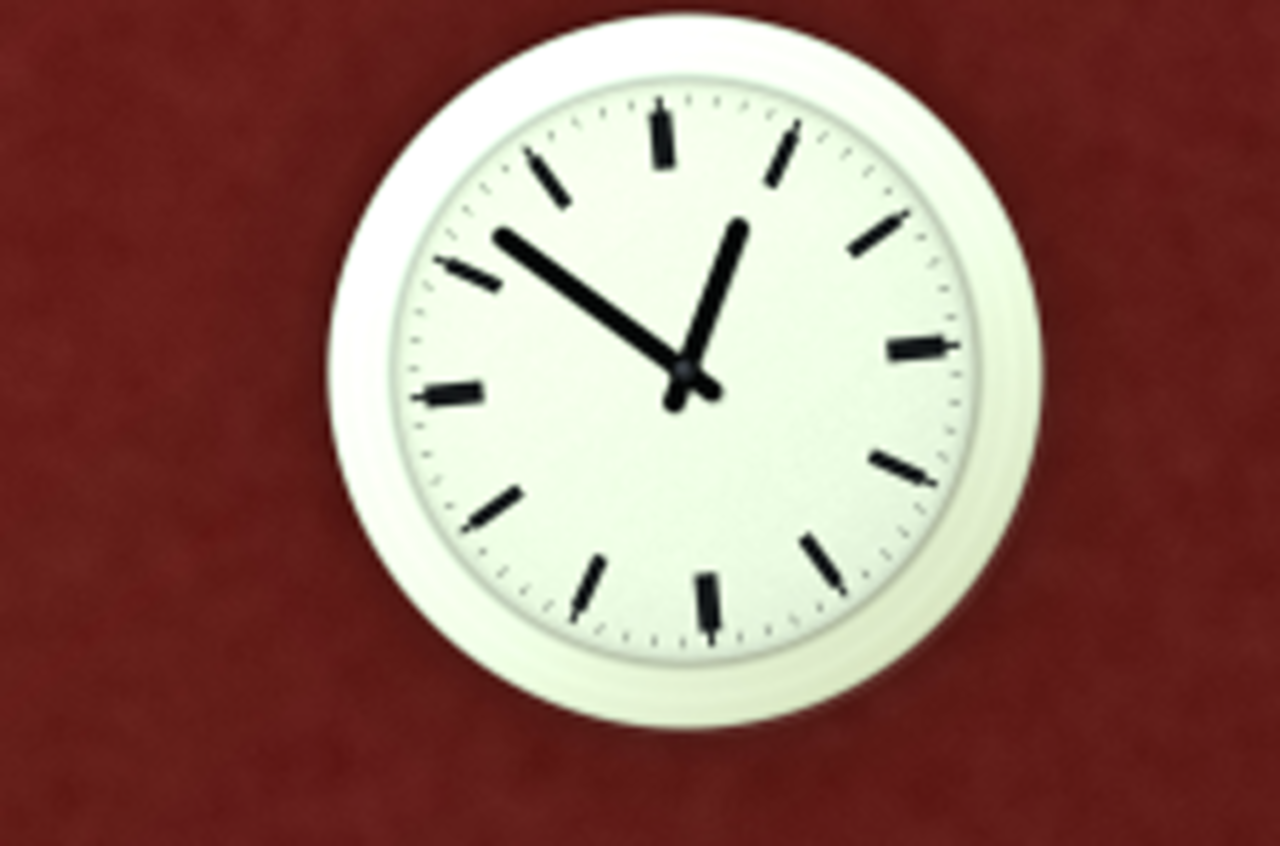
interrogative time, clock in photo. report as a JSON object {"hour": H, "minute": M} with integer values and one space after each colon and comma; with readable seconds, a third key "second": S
{"hour": 12, "minute": 52}
